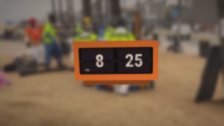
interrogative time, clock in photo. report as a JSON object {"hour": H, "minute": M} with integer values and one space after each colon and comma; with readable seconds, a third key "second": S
{"hour": 8, "minute": 25}
